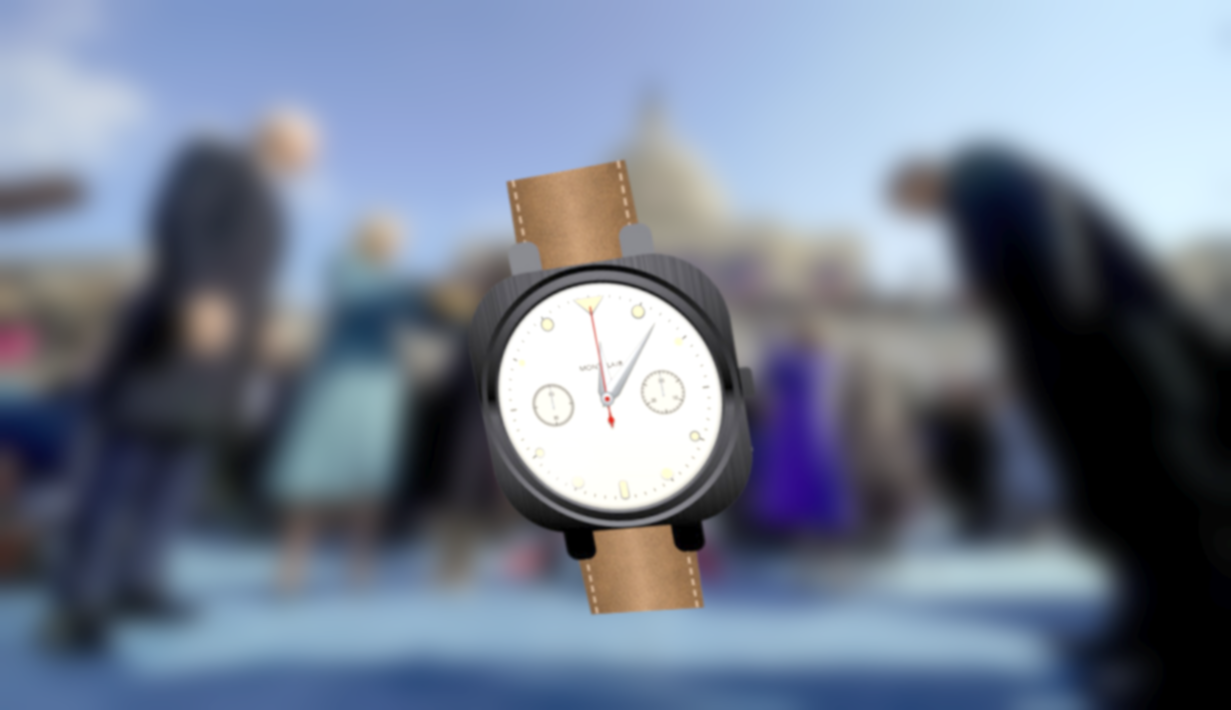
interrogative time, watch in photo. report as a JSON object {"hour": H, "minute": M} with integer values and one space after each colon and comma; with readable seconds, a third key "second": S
{"hour": 12, "minute": 7}
